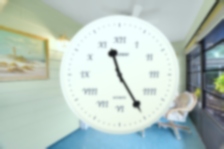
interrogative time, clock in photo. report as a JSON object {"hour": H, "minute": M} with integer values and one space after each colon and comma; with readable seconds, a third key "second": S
{"hour": 11, "minute": 25}
